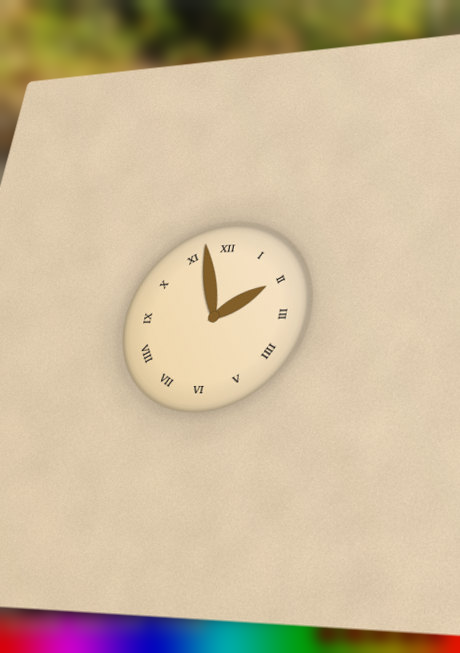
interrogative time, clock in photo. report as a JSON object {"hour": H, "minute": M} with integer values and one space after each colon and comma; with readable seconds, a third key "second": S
{"hour": 1, "minute": 57}
